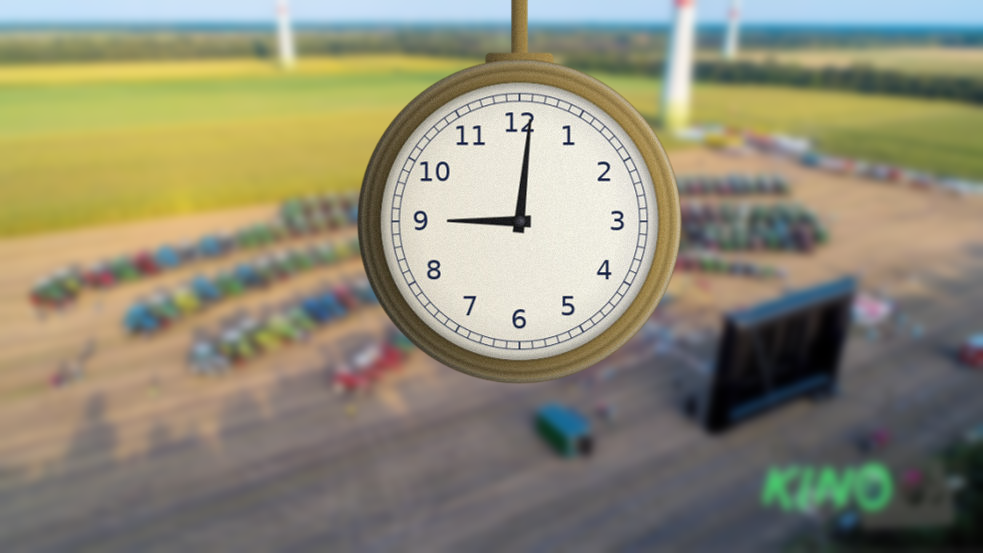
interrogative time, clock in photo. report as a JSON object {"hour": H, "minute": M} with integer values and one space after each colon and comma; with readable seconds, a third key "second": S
{"hour": 9, "minute": 1}
